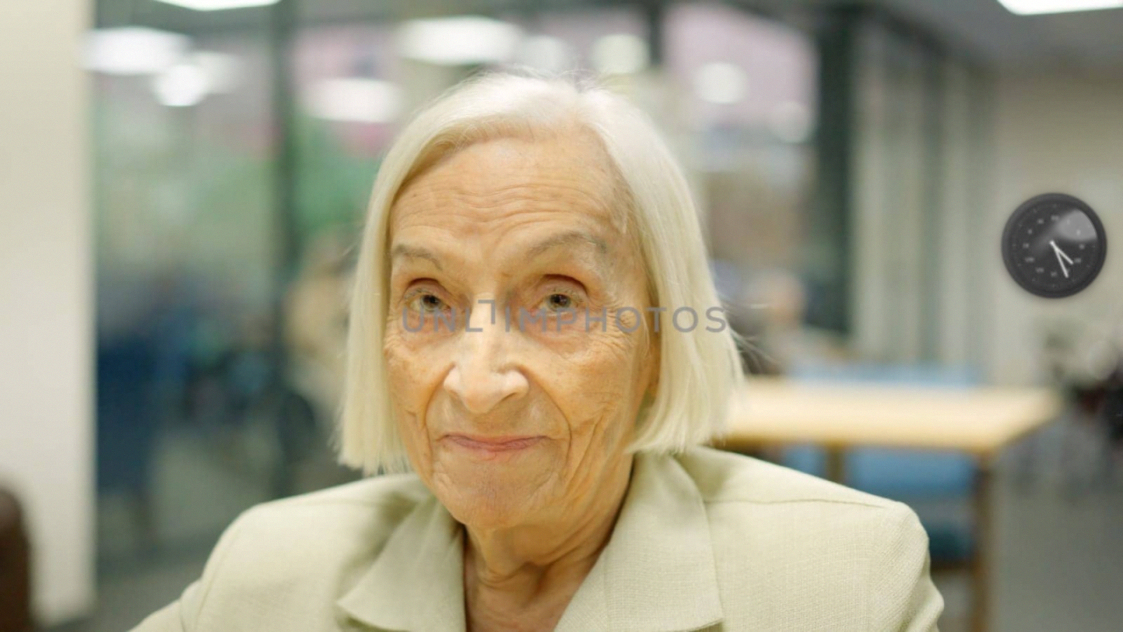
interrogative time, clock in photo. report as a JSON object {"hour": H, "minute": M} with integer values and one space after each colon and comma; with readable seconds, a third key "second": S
{"hour": 4, "minute": 26}
